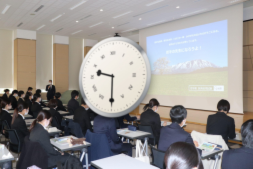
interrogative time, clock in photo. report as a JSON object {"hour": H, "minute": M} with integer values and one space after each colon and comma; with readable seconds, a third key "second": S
{"hour": 9, "minute": 30}
